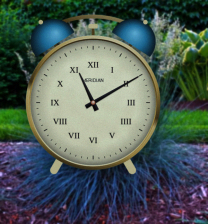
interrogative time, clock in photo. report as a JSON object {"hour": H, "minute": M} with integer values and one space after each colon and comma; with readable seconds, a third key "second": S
{"hour": 11, "minute": 10}
